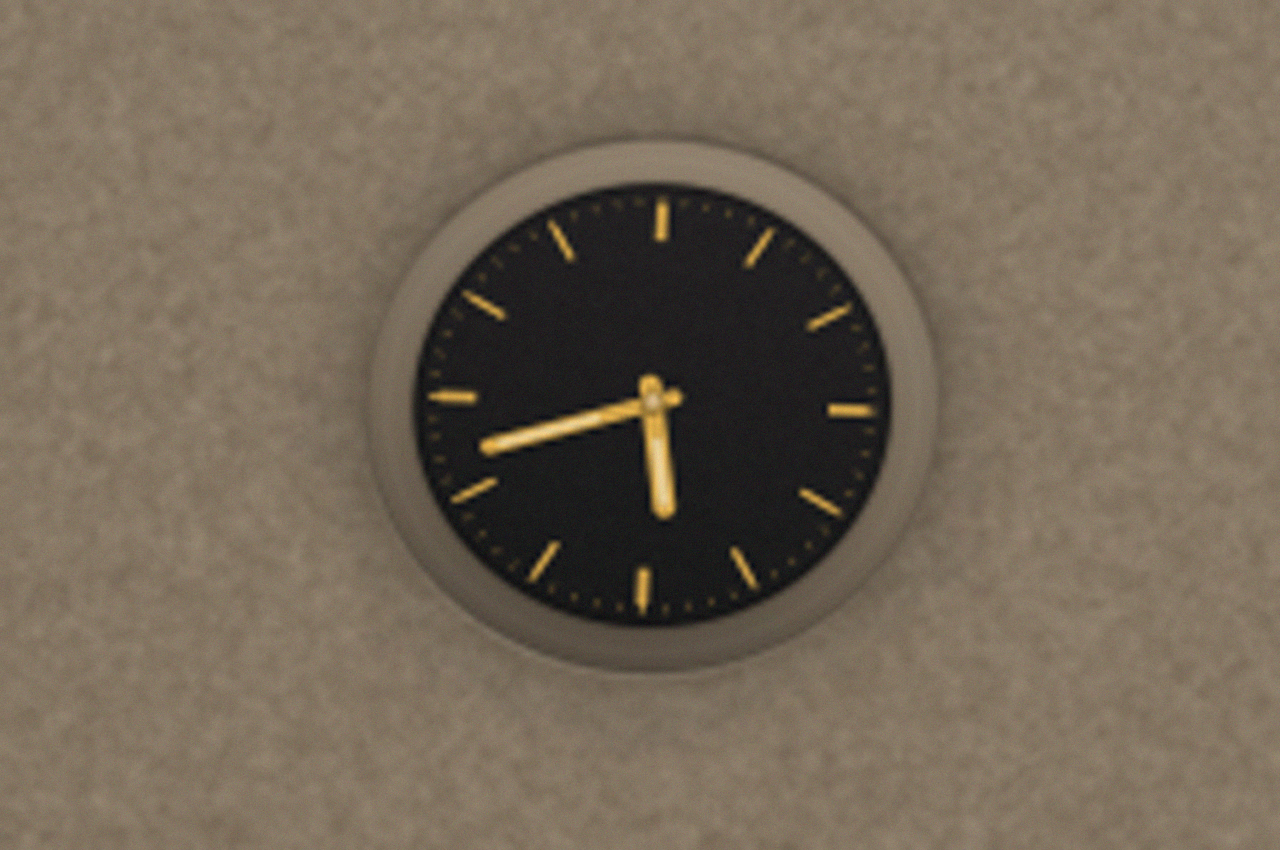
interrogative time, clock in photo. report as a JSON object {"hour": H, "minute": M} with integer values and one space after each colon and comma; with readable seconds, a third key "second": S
{"hour": 5, "minute": 42}
